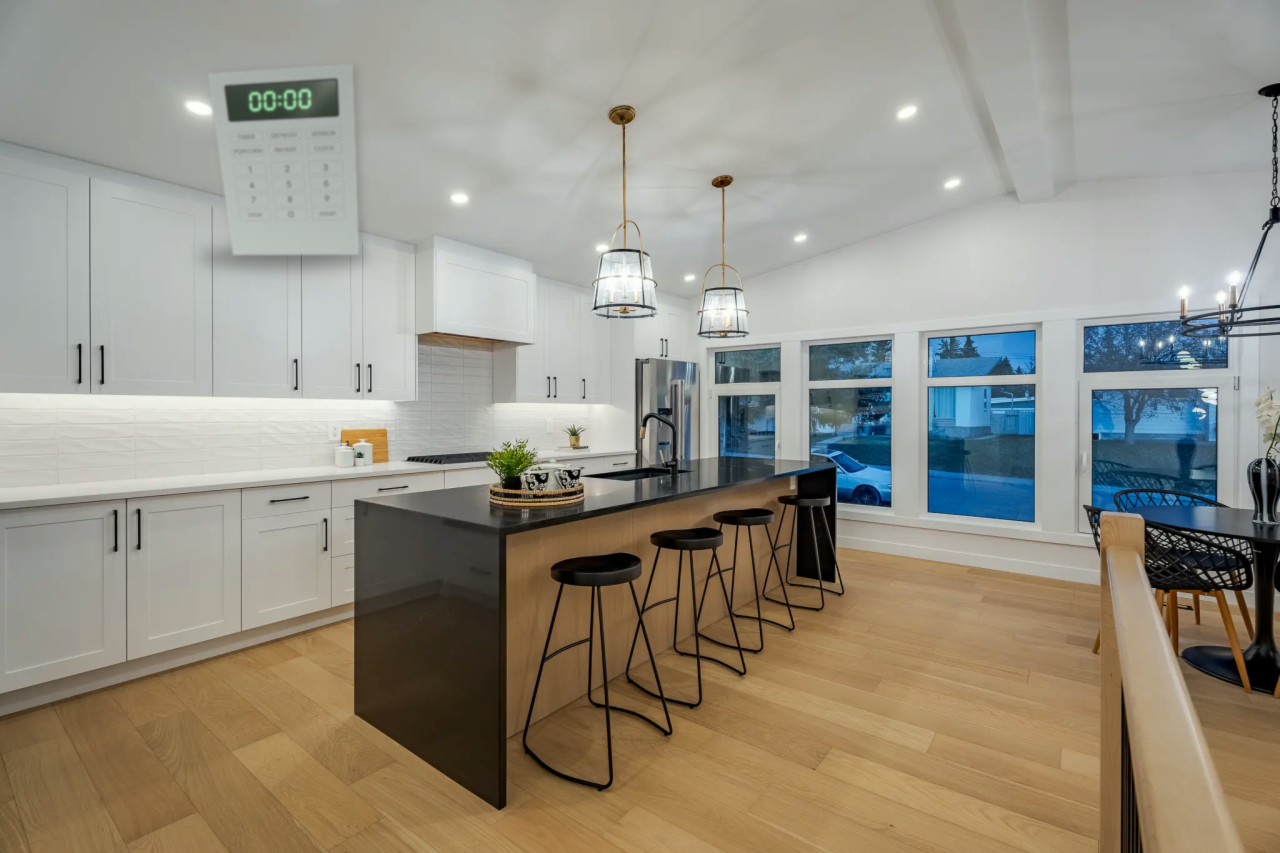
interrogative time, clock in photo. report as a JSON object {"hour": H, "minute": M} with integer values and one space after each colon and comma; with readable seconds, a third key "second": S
{"hour": 0, "minute": 0}
